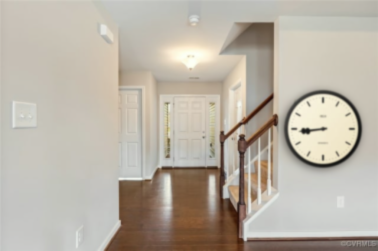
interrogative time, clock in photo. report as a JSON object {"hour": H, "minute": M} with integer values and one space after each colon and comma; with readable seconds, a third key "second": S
{"hour": 8, "minute": 44}
